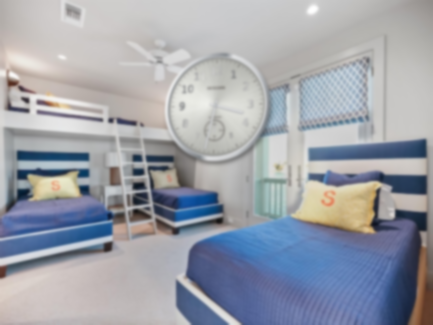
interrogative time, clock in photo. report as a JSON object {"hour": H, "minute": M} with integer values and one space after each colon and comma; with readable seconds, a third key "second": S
{"hour": 3, "minute": 32}
